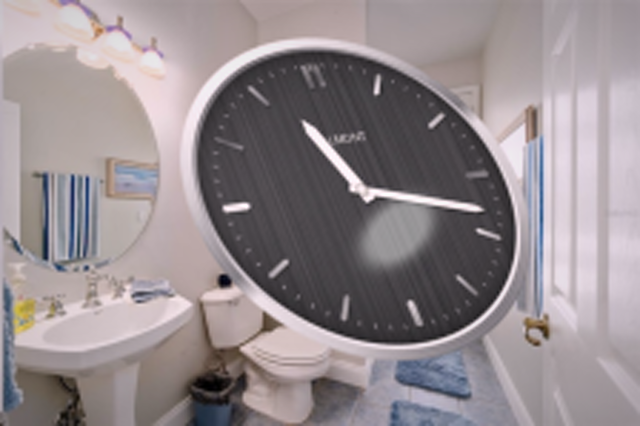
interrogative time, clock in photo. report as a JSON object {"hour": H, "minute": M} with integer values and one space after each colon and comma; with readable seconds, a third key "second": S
{"hour": 11, "minute": 18}
